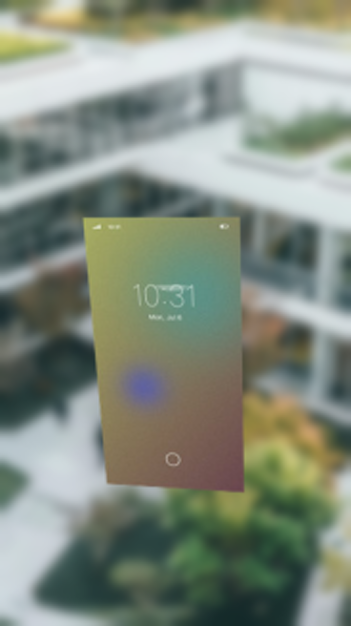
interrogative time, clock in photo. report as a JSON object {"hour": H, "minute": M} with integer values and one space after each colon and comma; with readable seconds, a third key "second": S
{"hour": 10, "minute": 31}
